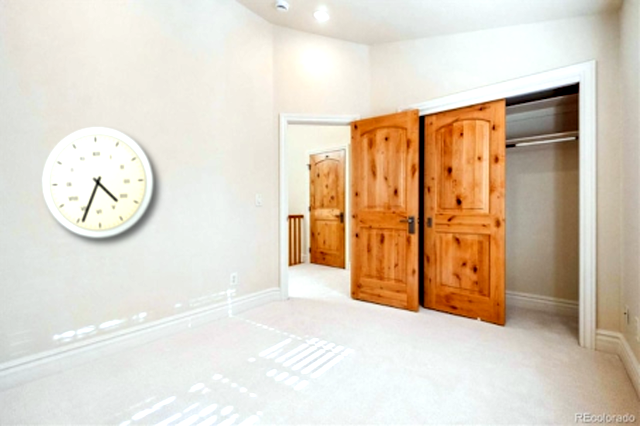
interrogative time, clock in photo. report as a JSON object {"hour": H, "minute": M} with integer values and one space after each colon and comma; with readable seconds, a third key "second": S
{"hour": 4, "minute": 34}
